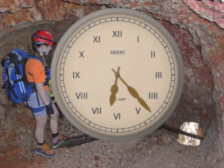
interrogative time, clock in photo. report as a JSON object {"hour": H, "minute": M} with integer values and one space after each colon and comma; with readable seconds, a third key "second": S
{"hour": 6, "minute": 23}
